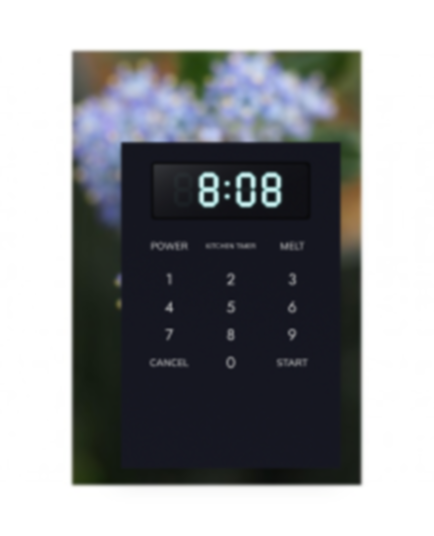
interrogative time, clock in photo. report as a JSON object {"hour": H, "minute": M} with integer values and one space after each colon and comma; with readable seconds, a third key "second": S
{"hour": 8, "minute": 8}
